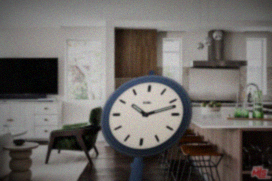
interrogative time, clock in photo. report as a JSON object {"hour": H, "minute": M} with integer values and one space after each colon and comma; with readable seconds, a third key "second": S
{"hour": 10, "minute": 12}
